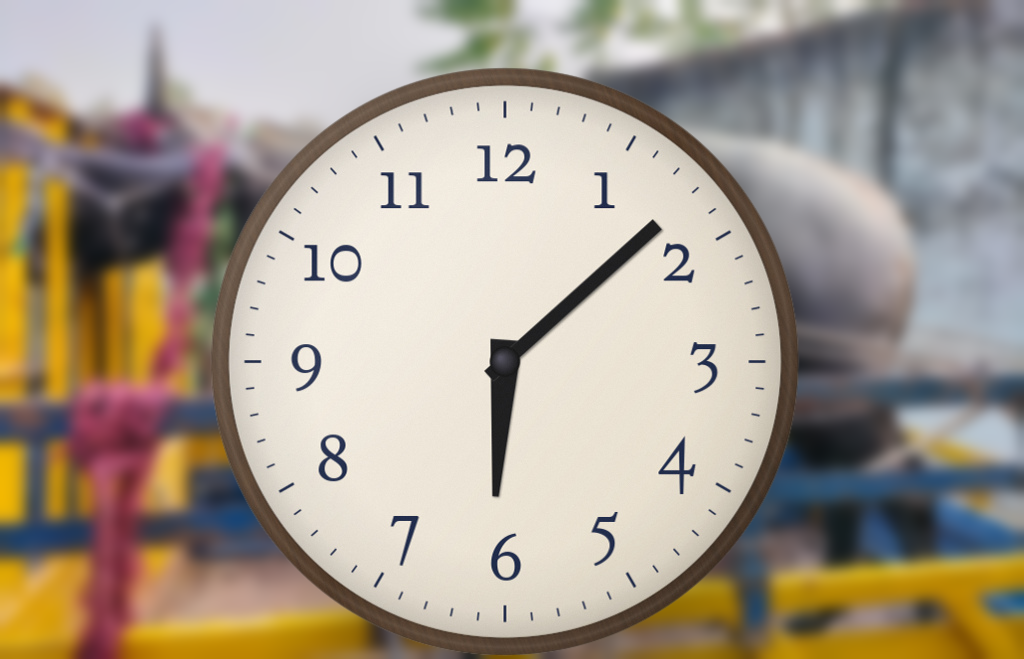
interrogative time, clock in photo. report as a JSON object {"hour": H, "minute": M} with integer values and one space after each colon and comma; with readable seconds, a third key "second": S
{"hour": 6, "minute": 8}
